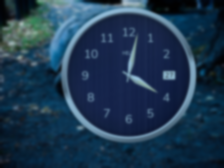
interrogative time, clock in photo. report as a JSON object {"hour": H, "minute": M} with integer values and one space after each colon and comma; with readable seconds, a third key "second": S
{"hour": 4, "minute": 2}
